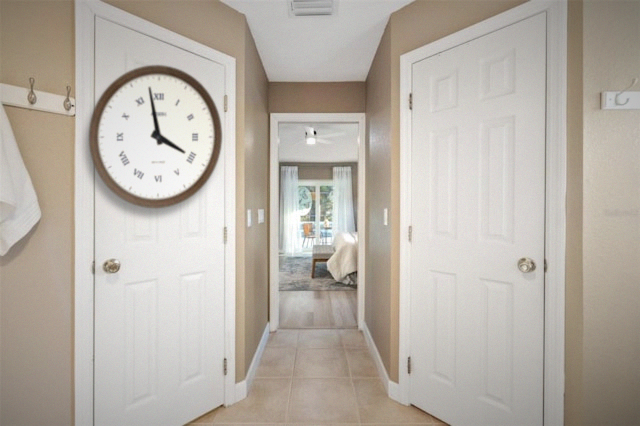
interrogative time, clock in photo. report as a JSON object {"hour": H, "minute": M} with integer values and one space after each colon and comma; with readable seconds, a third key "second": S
{"hour": 3, "minute": 58}
